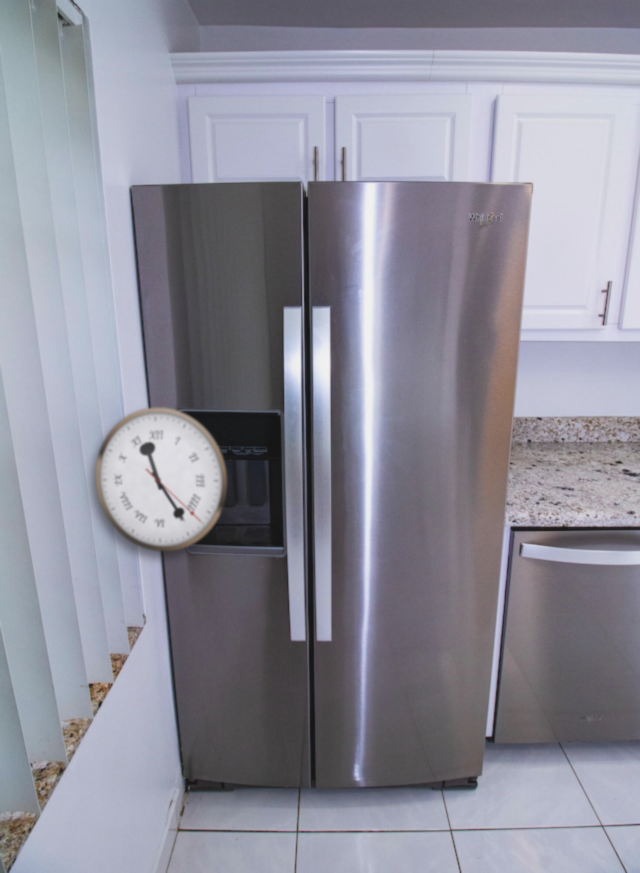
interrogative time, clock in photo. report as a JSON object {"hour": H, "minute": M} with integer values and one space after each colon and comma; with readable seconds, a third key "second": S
{"hour": 11, "minute": 24, "second": 22}
